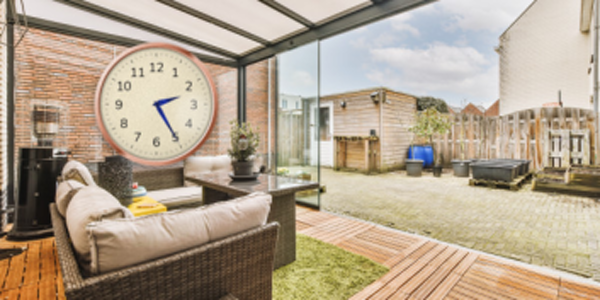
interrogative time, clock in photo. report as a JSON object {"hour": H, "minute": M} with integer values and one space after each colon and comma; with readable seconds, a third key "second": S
{"hour": 2, "minute": 25}
